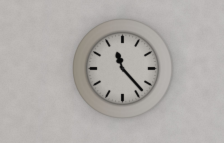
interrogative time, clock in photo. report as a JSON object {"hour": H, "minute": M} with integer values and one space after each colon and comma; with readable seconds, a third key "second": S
{"hour": 11, "minute": 23}
